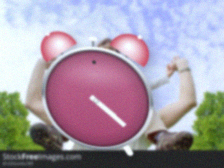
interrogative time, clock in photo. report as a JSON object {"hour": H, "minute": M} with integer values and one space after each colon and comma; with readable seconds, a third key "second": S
{"hour": 4, "minute": 22}
